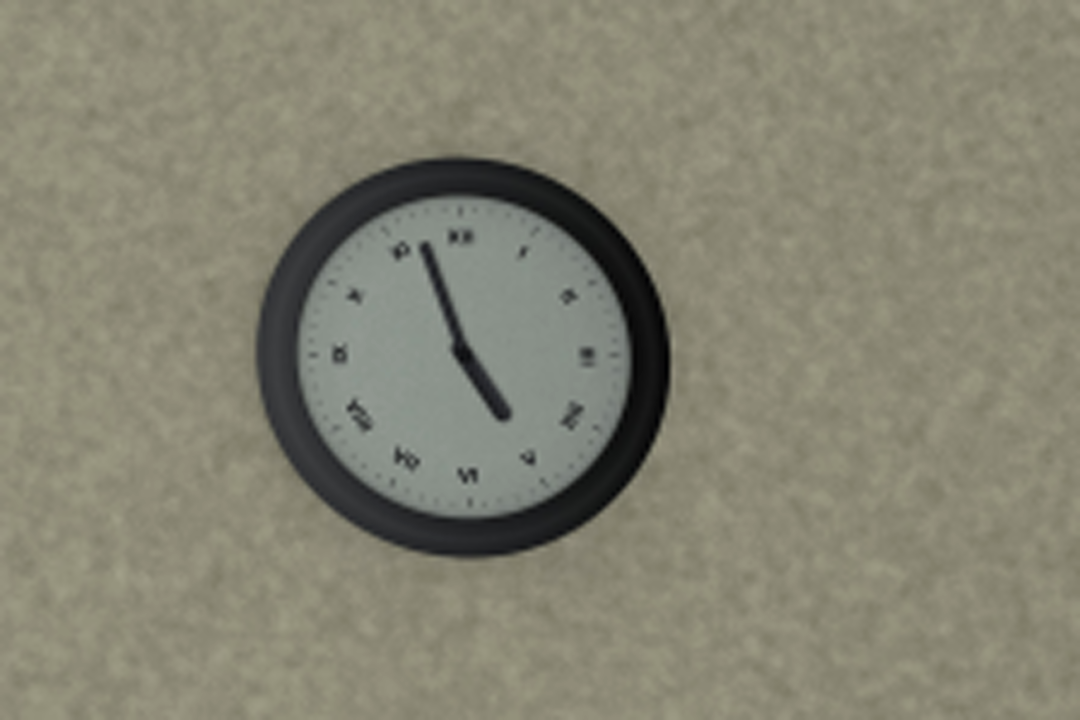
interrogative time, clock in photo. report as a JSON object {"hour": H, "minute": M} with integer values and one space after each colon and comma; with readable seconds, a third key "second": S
{"hour": 4, "minute": 57}
